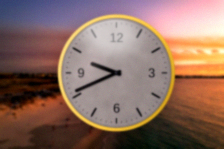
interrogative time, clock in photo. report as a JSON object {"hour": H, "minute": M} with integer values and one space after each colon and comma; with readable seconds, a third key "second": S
{"hour": 9, "minute": 41}
